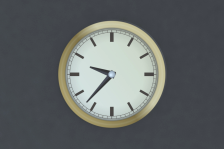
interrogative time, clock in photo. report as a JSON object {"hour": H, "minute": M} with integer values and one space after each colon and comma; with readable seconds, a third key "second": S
{"hour": 9, "minute": 37}
